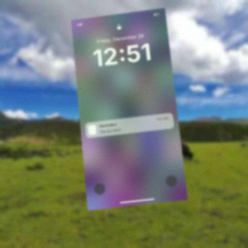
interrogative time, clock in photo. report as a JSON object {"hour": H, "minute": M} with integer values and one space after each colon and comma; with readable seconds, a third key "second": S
{"hour": 12, "minute": 51}
